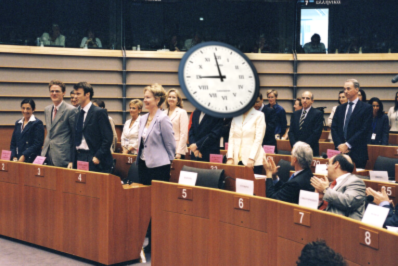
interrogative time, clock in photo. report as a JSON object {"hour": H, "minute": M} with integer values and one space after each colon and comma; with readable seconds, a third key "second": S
{"hour": 8, "minute": 59}
